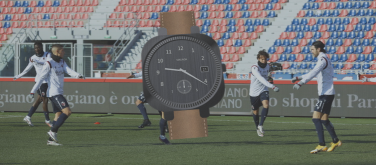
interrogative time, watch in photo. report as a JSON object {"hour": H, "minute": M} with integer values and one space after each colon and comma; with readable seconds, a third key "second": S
{"hour": 9, "minute": 21}
